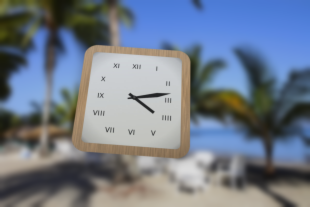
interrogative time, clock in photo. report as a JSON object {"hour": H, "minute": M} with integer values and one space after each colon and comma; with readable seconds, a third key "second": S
{"hour": 4, "minute": 13}
